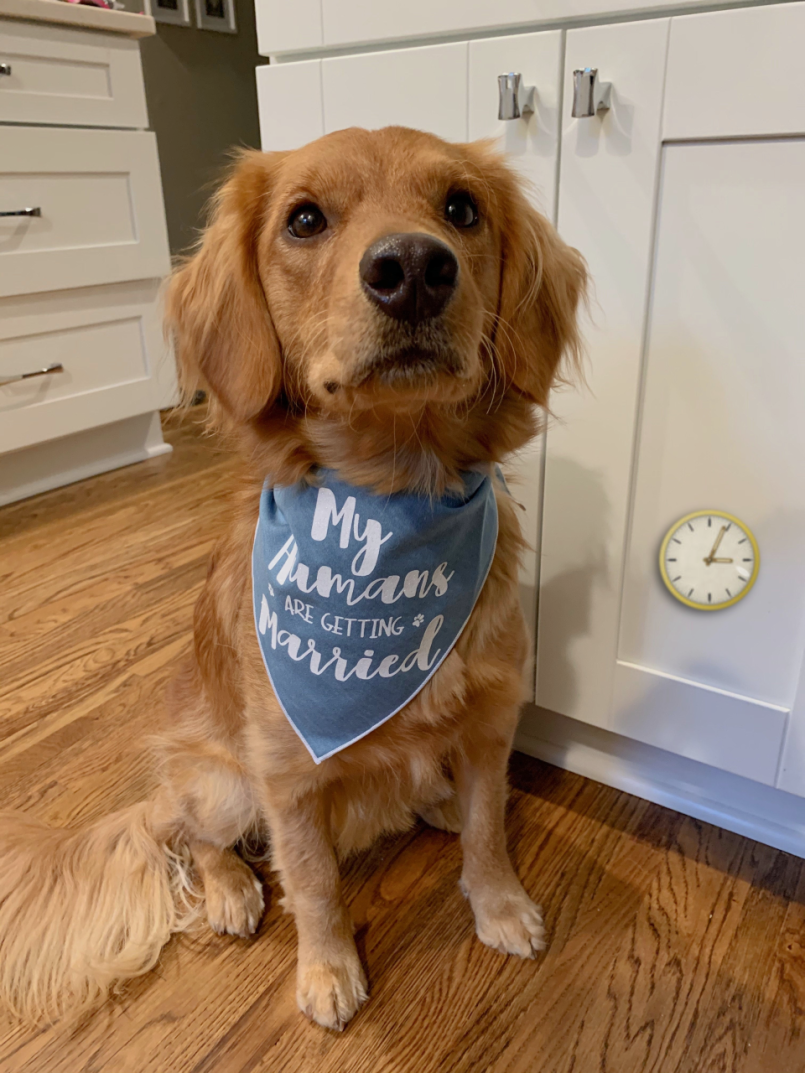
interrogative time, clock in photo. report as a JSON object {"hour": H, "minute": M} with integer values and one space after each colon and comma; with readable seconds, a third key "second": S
{"hour": 3, "minute": 4}
